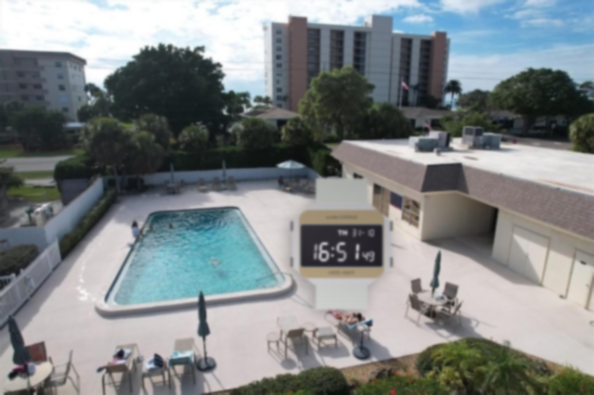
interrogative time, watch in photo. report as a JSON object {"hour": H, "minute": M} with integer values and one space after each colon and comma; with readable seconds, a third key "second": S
{"hour": 16, "minute": 51}
